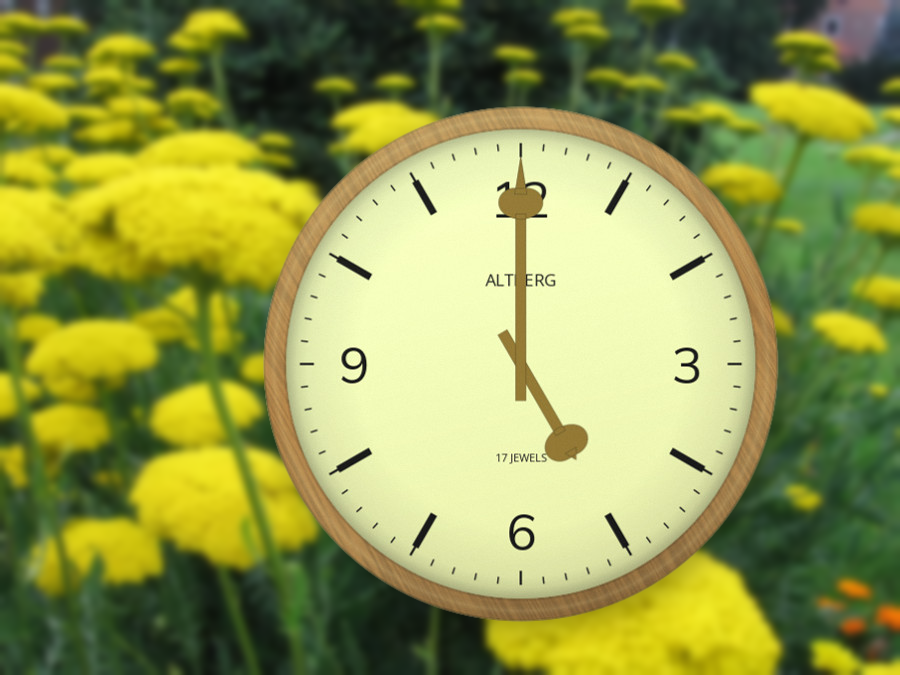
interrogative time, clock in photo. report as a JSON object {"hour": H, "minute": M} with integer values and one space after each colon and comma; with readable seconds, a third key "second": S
{"hour": 5, "minute": 0}
